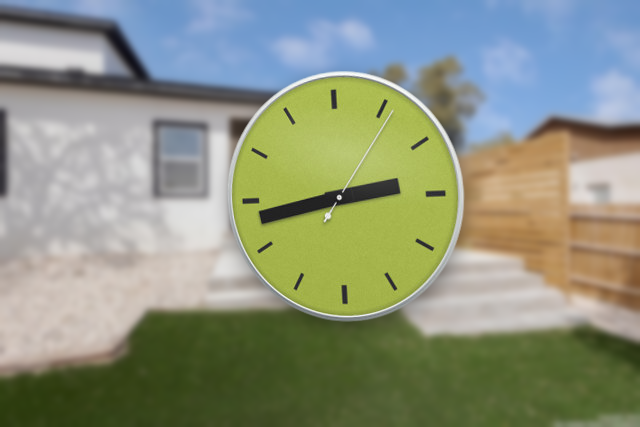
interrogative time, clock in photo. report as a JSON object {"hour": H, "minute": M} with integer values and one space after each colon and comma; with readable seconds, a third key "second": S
{"hour": 2, "minute": 43, "second": 6}
